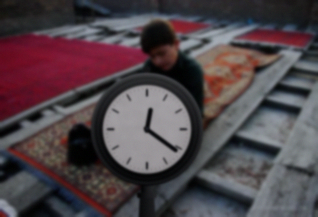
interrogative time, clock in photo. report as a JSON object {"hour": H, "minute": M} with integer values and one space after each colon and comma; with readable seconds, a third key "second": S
{"hour": 12, "minute": 21}
